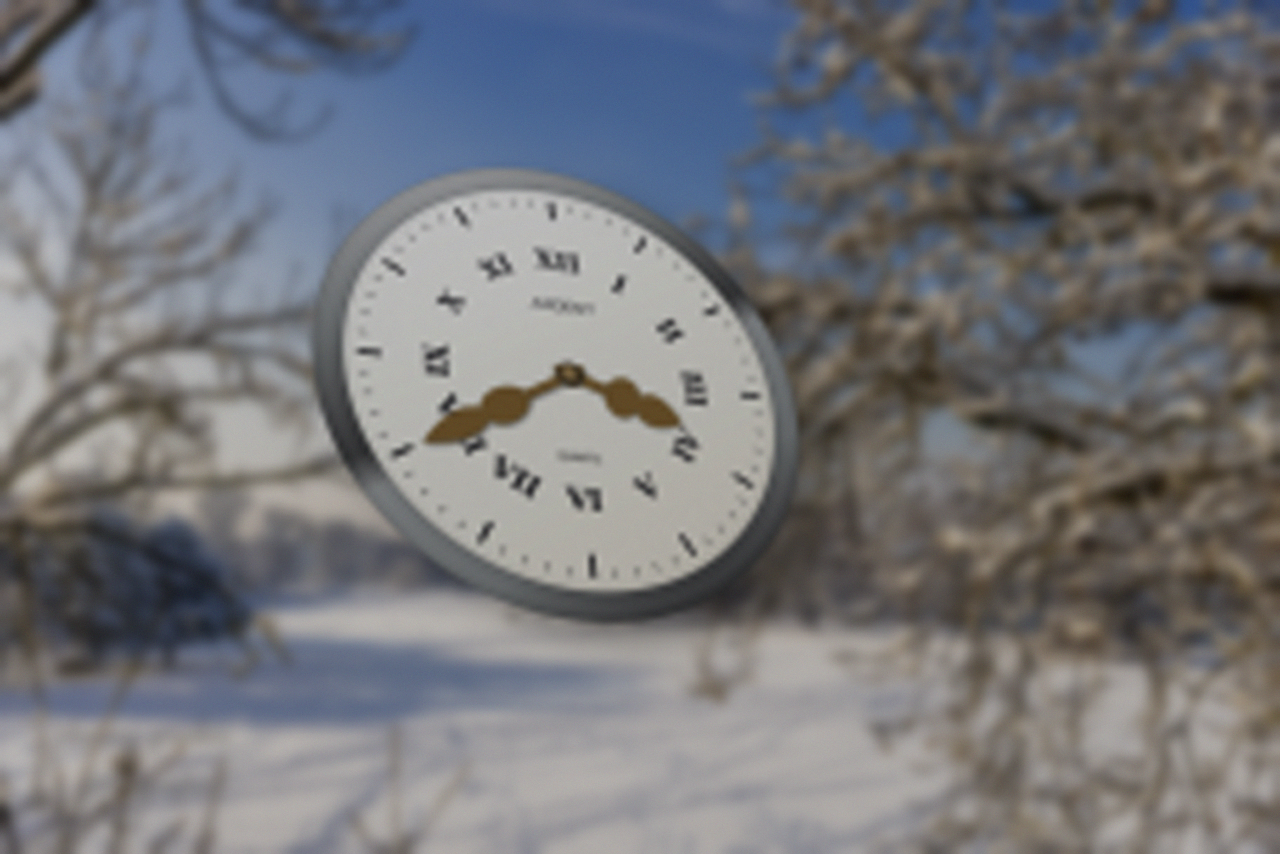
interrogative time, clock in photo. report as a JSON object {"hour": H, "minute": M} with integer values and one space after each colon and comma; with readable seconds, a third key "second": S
{"hour": 3, "minute": 40}
